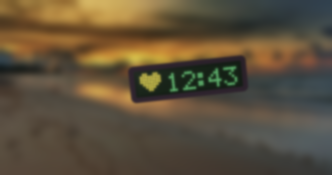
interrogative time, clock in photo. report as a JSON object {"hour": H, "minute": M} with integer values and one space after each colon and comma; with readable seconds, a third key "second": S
{"hour": 12, "minute": 43}
